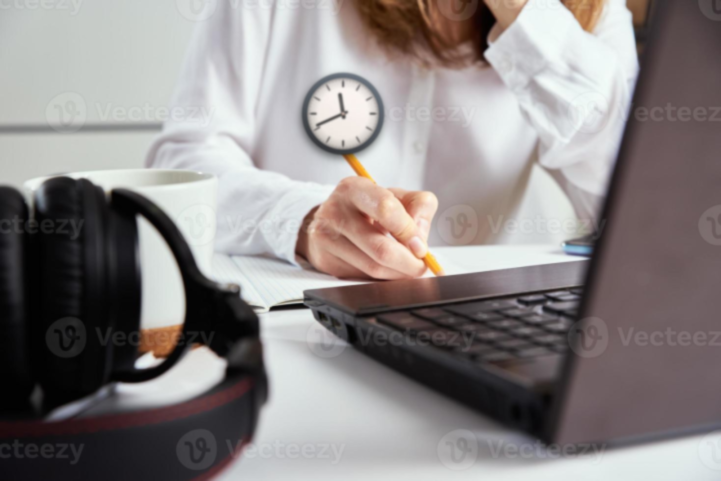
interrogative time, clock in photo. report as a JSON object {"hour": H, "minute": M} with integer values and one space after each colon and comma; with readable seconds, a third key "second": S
{"hour": 11, "minute": 41}
